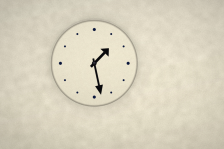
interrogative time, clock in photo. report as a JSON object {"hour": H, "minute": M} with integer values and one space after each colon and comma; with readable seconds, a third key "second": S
{"hour": 1, "minute": 28}
